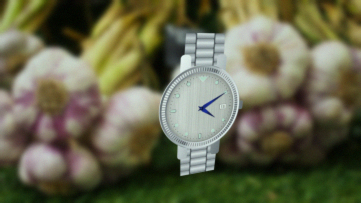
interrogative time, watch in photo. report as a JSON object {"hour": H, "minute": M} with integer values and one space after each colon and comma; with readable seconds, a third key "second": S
{"hour": 4, "minute": 10}
